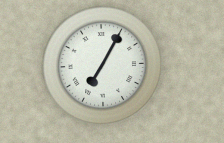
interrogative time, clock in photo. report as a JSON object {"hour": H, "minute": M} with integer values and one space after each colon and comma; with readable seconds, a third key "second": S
{"hour": 7, "minute": 5}
